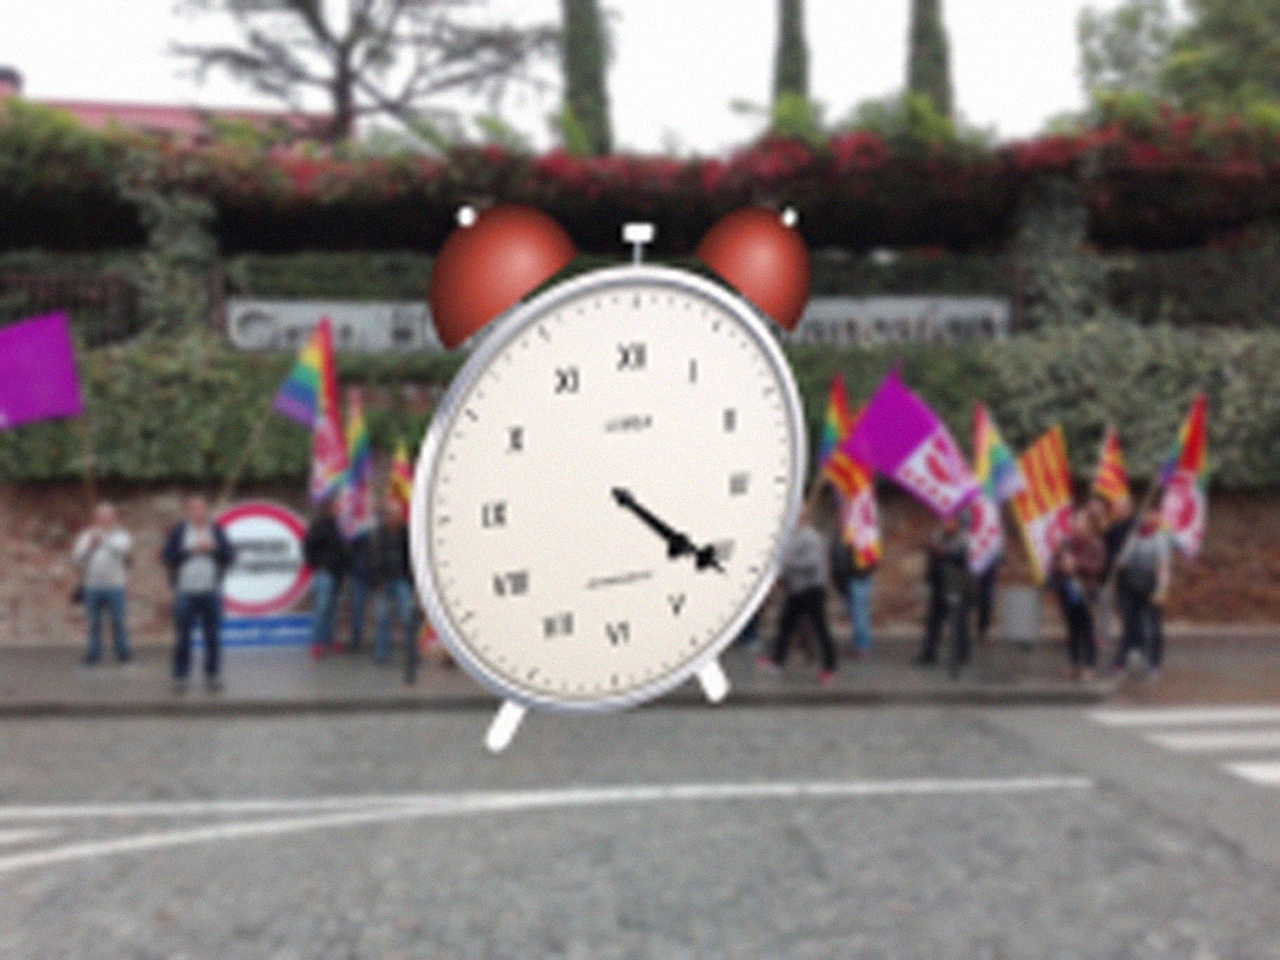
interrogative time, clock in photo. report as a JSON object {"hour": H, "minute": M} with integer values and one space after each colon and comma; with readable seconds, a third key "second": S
{"hour": 4, "minute": 21}
